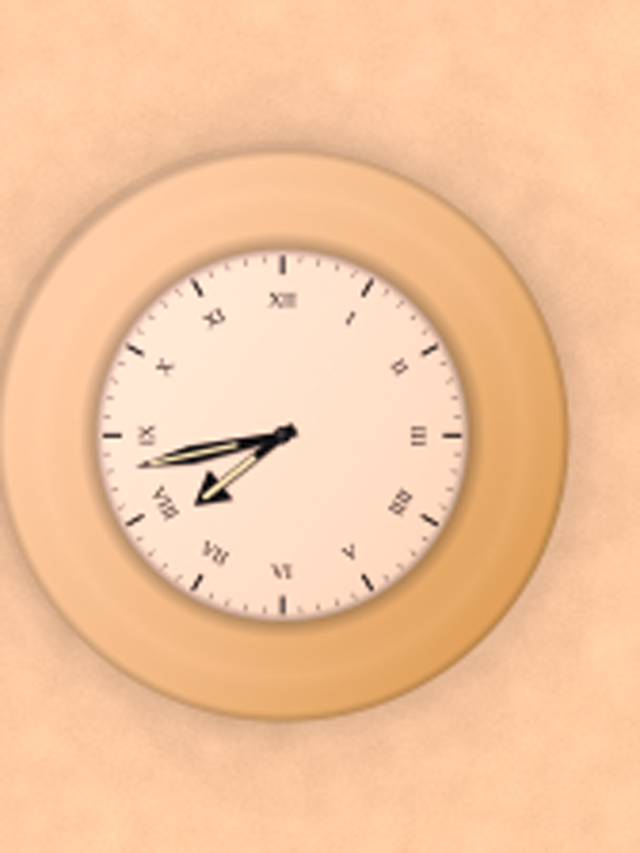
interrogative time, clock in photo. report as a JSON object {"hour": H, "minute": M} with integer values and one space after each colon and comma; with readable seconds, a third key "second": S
{"hour": 7, "minute": 43}
